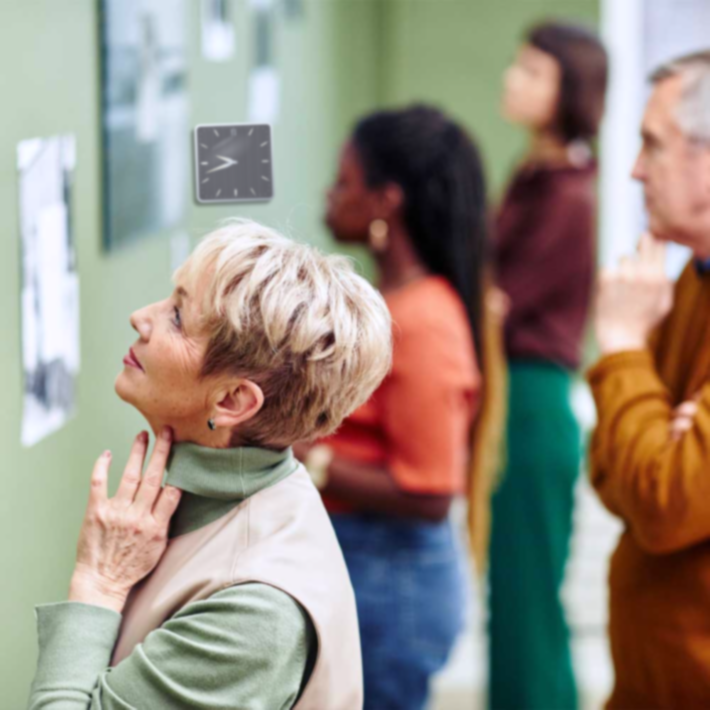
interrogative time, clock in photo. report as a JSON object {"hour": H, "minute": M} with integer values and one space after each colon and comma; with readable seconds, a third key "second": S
{"hour": 9, "minute": 42}
